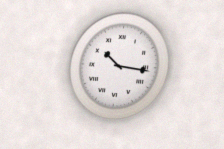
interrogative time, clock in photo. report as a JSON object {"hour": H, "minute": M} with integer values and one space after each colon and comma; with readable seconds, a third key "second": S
{"hour": 10, "minute": 16}
